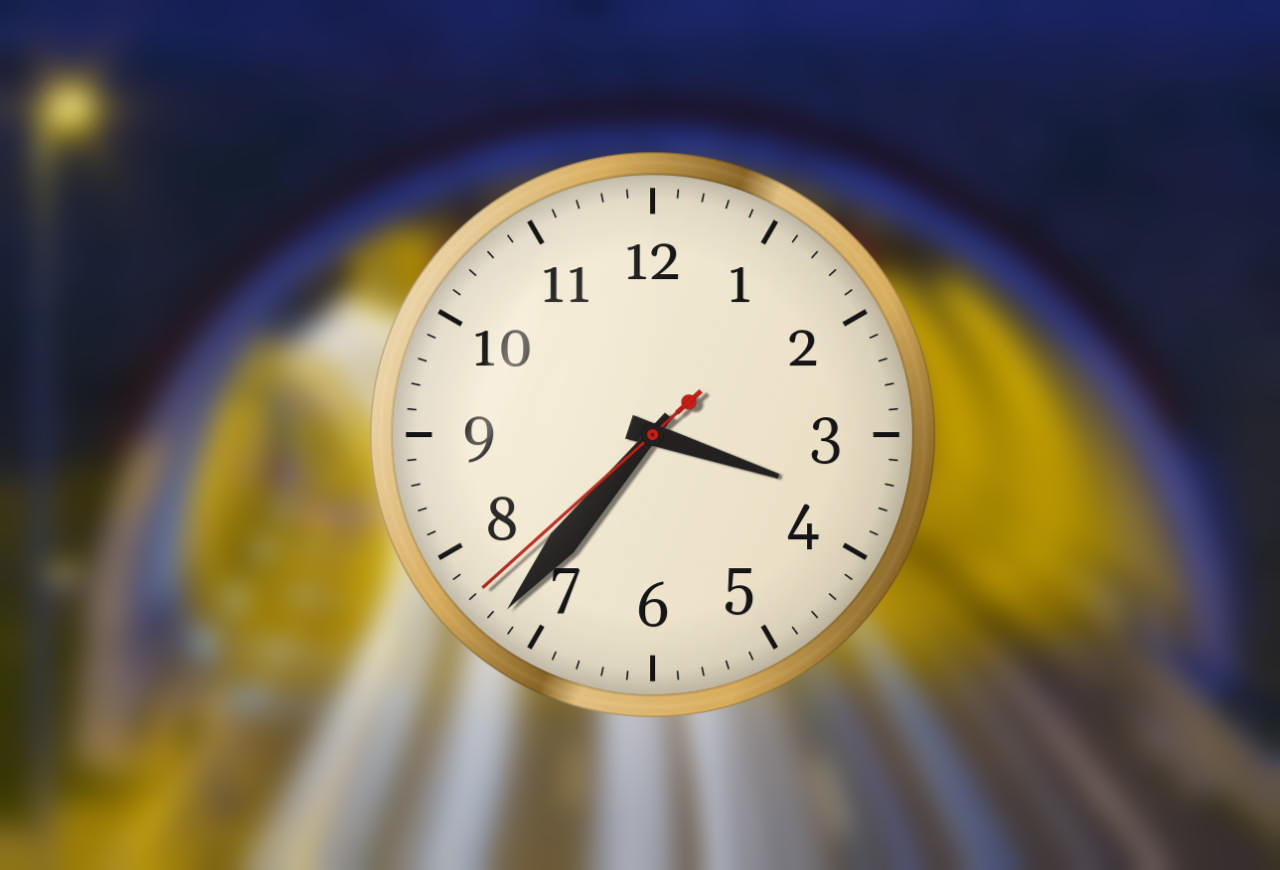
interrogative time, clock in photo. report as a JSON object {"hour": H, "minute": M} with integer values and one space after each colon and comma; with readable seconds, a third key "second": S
{"hour": 3, "minute": 36, "second": 38}
